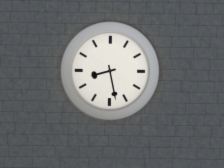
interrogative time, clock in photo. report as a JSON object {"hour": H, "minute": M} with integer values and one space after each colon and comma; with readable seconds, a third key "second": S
{"hour": 8, "minute": 28}
